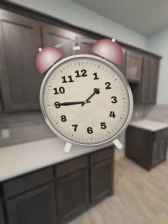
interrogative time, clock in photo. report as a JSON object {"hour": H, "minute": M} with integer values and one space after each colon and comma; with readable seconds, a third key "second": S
{"hour": 1, "minute": 45}
